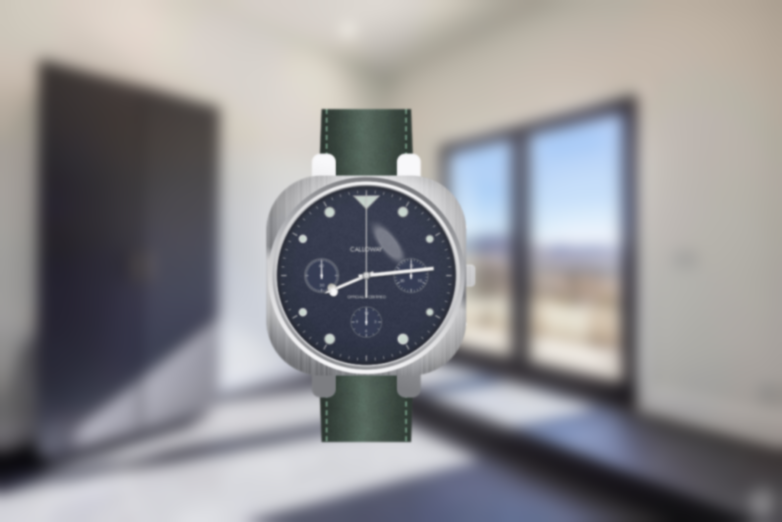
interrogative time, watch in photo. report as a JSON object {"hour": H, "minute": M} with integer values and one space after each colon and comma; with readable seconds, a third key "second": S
{"hour": 8, "minute": 14}
